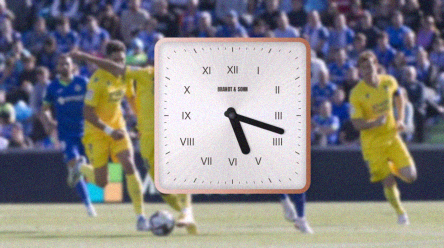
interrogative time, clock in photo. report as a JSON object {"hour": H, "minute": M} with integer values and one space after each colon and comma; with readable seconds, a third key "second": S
{"hour": 5, "minute": 18}
